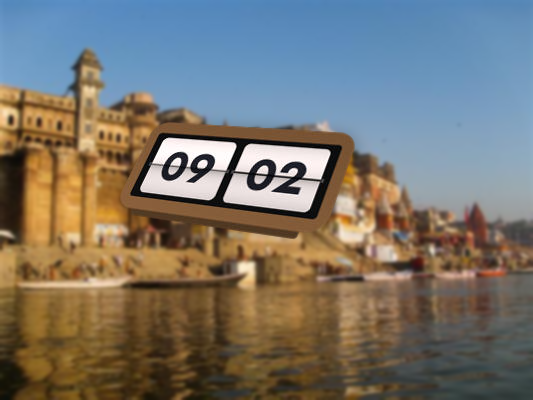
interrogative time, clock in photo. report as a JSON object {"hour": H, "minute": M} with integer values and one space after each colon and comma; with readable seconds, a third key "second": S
{"hour": 9, "minute": 2}
